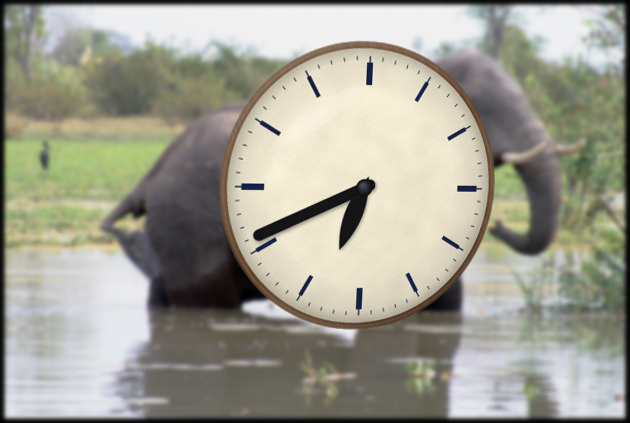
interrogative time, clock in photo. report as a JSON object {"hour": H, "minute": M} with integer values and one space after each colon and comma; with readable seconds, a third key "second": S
{"hour": 6, "minute": 41}
